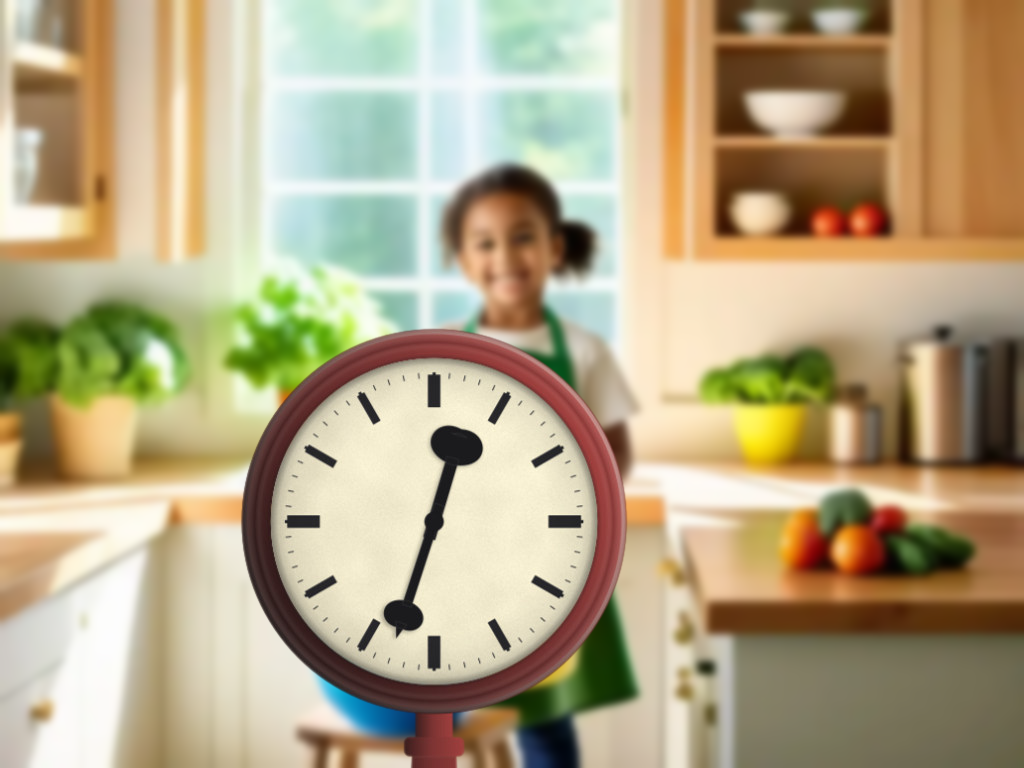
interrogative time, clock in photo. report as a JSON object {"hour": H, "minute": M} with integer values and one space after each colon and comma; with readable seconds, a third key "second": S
{"hour": 12, "minute": 33}
